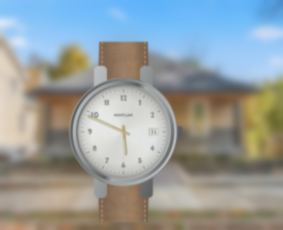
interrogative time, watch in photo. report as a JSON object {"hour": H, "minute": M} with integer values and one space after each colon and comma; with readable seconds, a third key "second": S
{"hour": 5, "minute": 49}
